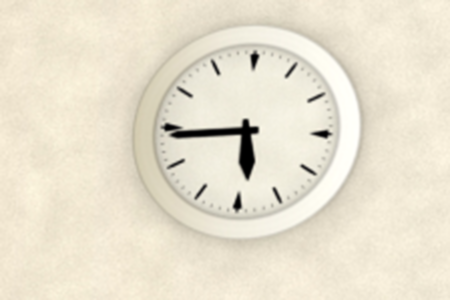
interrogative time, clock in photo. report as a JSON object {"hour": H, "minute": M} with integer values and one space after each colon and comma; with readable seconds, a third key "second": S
{"hour": 5, "minute": 44}
